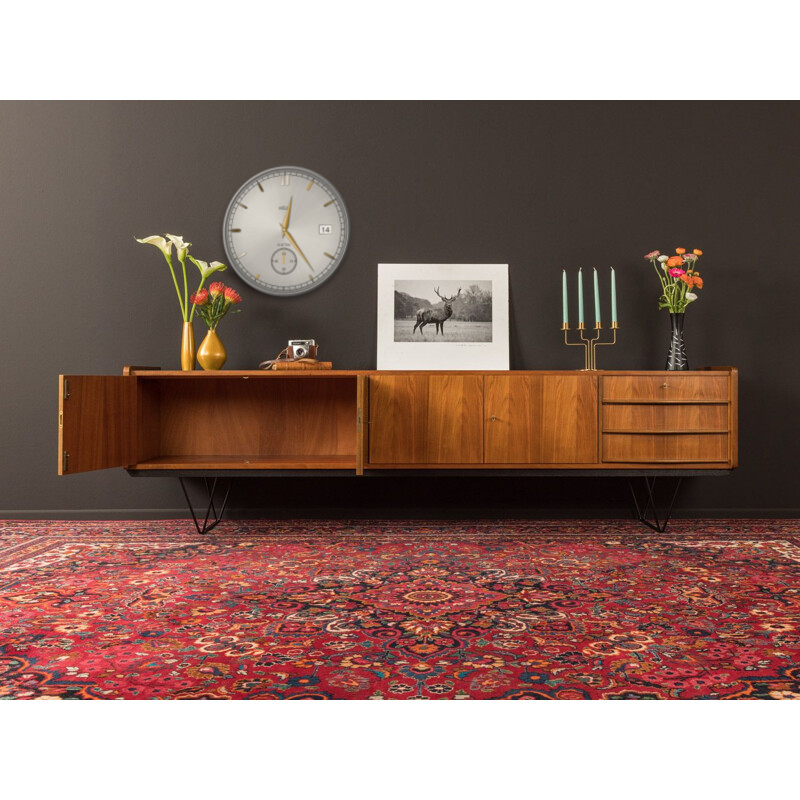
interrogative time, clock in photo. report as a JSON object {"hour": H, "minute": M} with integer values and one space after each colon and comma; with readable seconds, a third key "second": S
{"hour": 12, "minute": 24}
